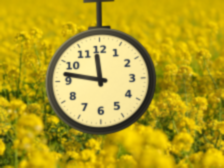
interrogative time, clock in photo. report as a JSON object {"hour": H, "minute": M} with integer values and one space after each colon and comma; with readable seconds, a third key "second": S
{"hour": 11, "minute": 47}
